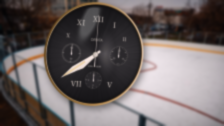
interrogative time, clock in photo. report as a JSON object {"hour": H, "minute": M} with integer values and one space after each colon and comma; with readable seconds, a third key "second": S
{"hour": 7, "minute": 39}
